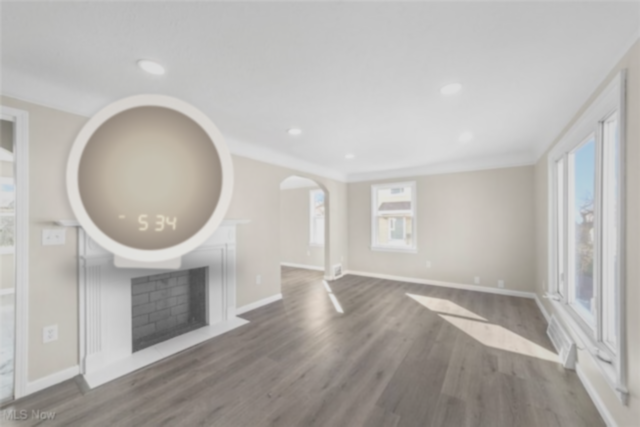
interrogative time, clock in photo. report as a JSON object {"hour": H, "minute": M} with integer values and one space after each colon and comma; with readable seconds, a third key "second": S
{"hour": 5, "minute": 34}
